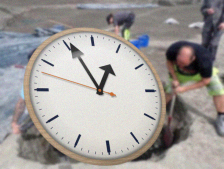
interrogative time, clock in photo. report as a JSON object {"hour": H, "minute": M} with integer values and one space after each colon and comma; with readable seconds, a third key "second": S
{"hour": 12, "minute": 55, "second": 48}
